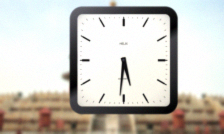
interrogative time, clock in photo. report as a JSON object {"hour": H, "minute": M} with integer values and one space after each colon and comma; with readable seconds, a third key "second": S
{"hour": 5, "minute": 31}
